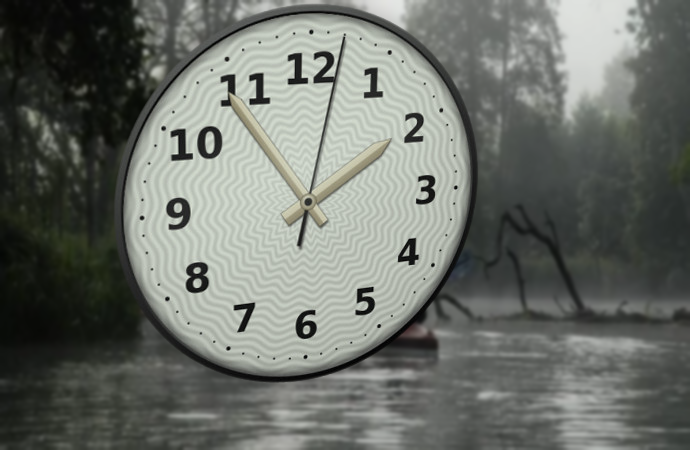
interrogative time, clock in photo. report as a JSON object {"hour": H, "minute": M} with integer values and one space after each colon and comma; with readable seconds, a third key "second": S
{"hour": 1, "minute": 54, "second": 2}
